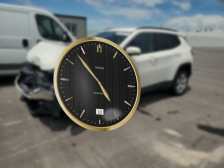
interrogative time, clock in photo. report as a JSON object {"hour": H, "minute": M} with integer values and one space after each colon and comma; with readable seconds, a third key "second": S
{"hour": 4, "minute": 53}
